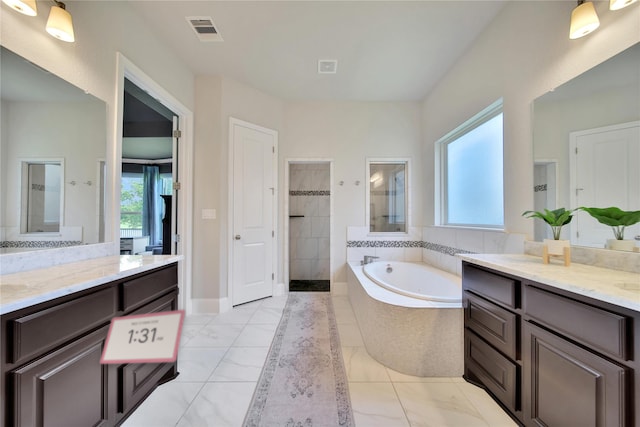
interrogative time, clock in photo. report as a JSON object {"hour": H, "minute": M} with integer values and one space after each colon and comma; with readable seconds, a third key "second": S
{"hour": 1, "minute": 31}
